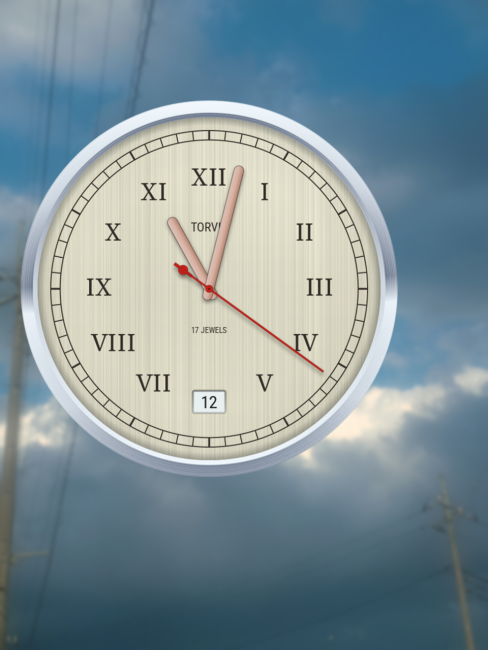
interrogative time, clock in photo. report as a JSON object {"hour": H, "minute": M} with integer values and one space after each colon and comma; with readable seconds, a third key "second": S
{"hour": 11, "minute": 2, "second": 21}
